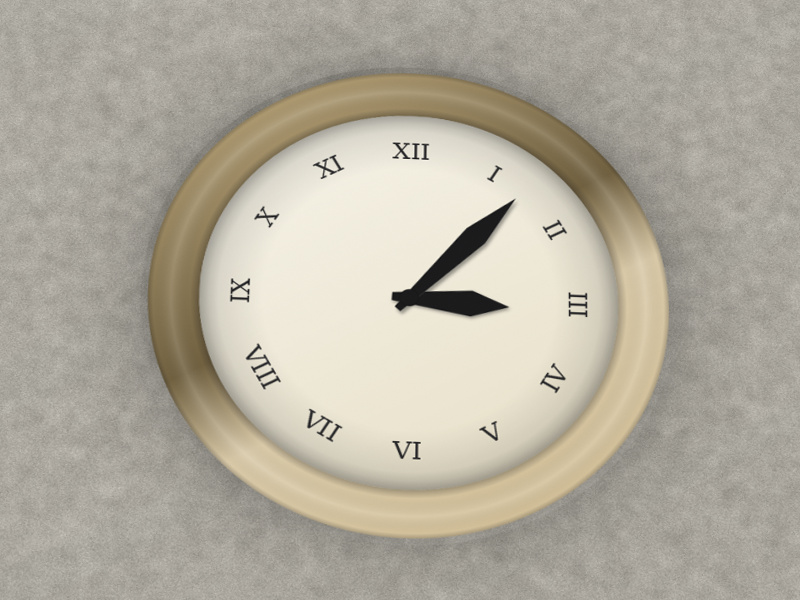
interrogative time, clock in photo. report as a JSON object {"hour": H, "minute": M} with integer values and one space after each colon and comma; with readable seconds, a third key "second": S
{"hour": 3, "minute": 7}
